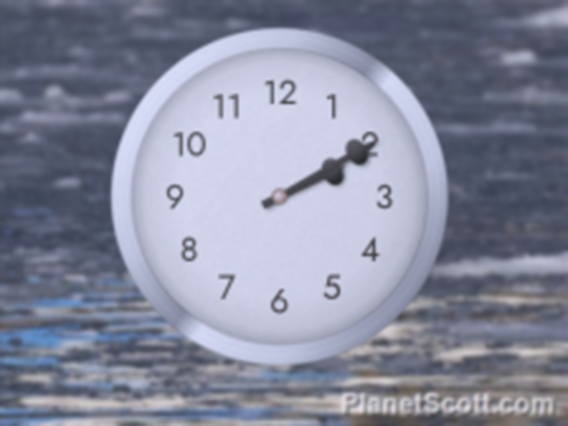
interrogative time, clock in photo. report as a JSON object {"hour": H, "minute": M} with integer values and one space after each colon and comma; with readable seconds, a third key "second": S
{"hour": 2, "minute": 10}
